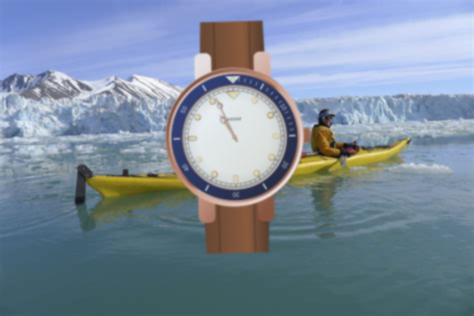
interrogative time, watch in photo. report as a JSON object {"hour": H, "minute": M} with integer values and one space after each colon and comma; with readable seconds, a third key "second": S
{"hour": 10, "minute": 56}
